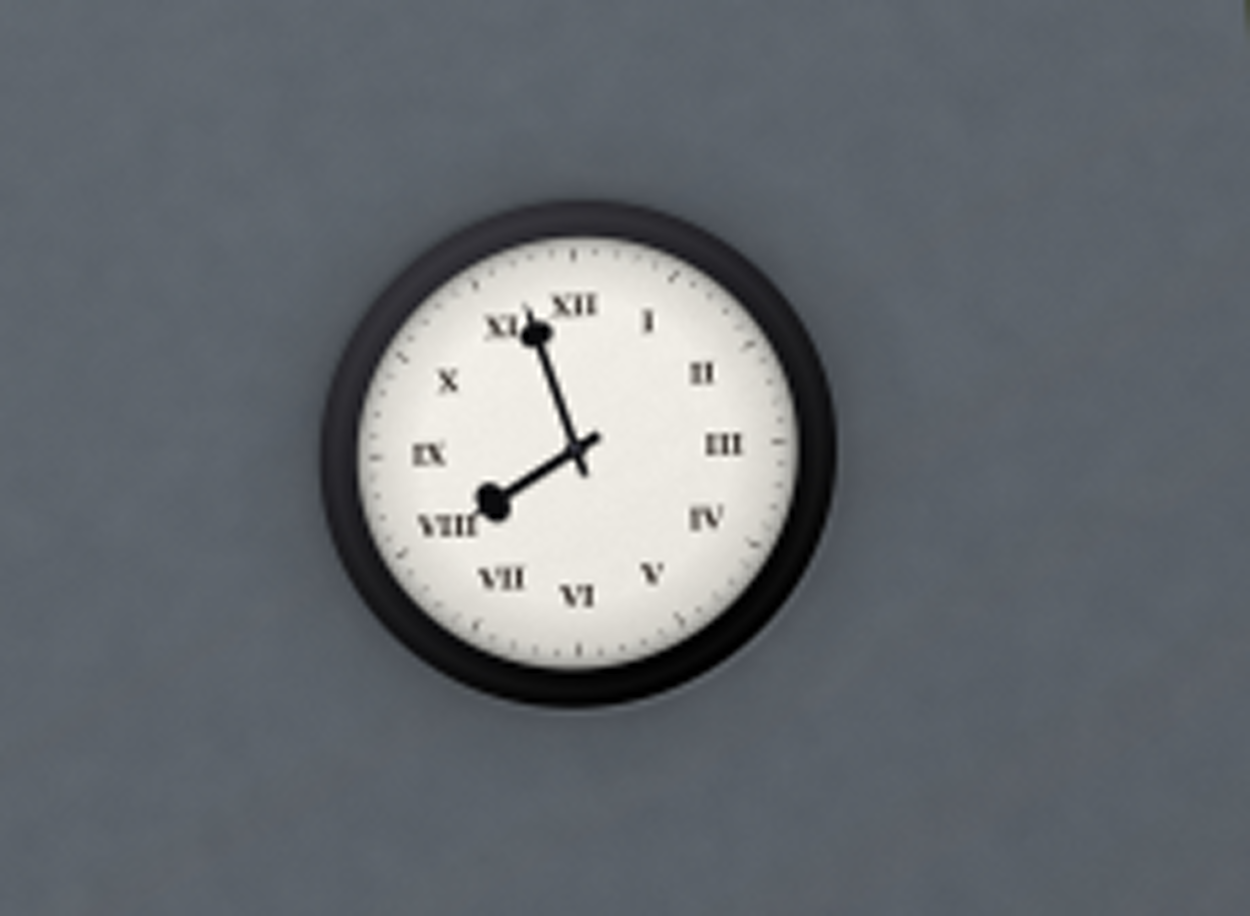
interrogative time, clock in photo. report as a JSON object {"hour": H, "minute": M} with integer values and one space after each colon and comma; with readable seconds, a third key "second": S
{"hour": 7, "minute": 57}
